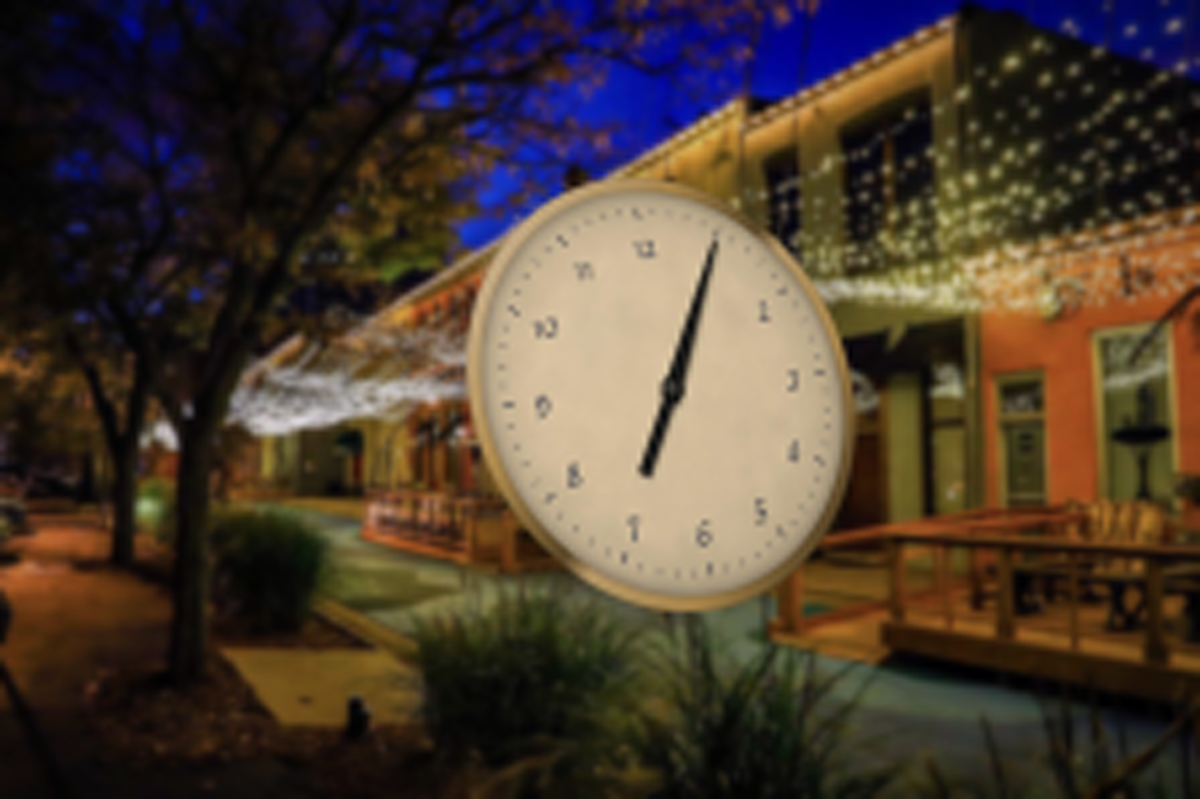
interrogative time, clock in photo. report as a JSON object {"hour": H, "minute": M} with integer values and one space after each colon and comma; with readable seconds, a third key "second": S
{"hour": 7, "minute": 5}
